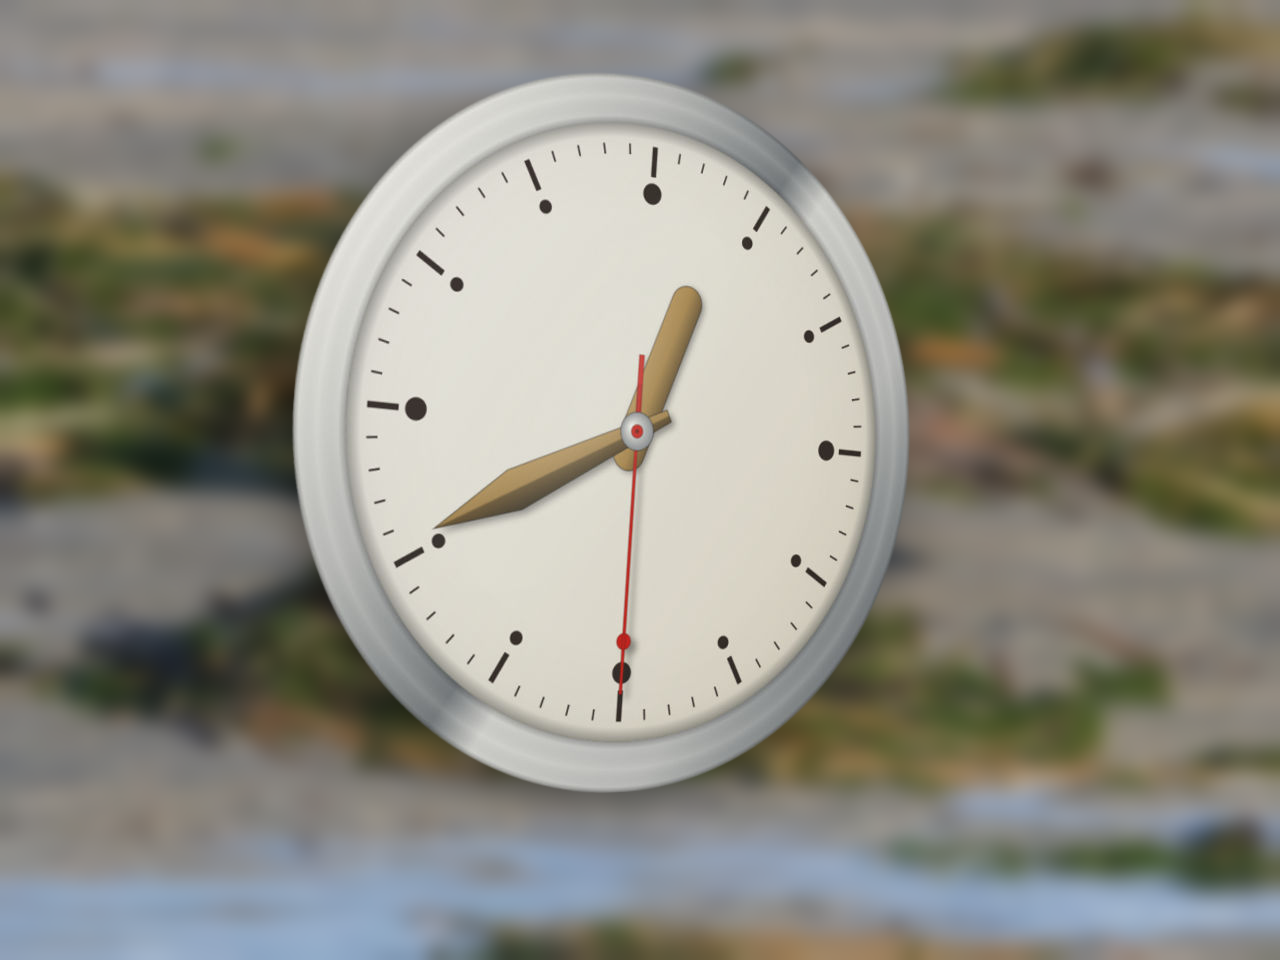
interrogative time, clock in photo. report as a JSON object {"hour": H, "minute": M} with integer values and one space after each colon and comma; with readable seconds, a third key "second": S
{"hour": 12, "minute": 40, "second": 30}
